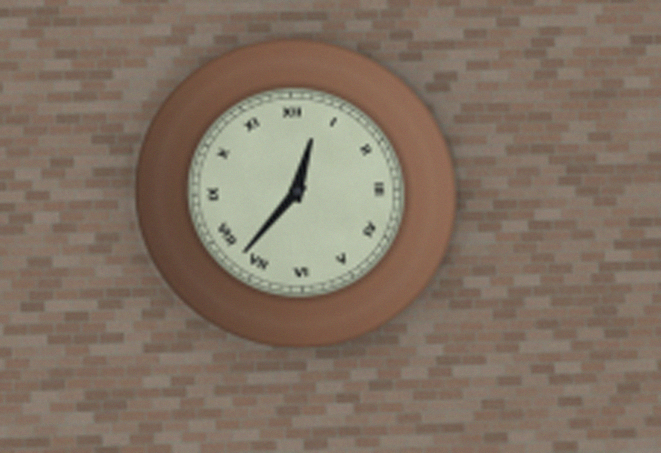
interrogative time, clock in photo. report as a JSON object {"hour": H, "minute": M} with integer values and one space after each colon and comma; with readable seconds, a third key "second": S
{"hour": 12, "minute": 37}
